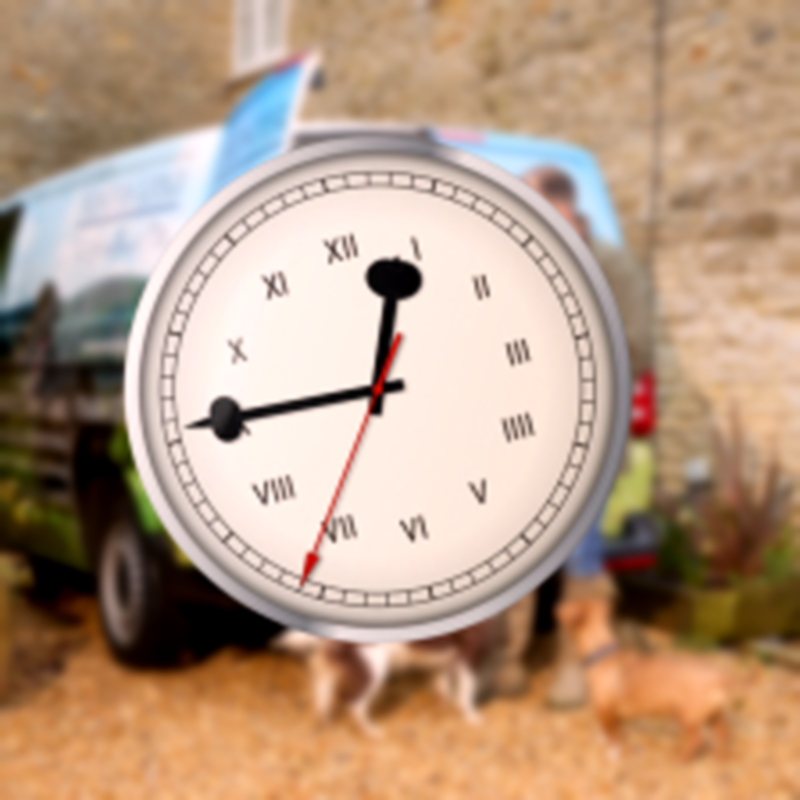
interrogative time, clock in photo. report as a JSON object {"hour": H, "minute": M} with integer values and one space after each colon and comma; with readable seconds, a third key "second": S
{"hour": 12, "minute": 45, "second": 36}
